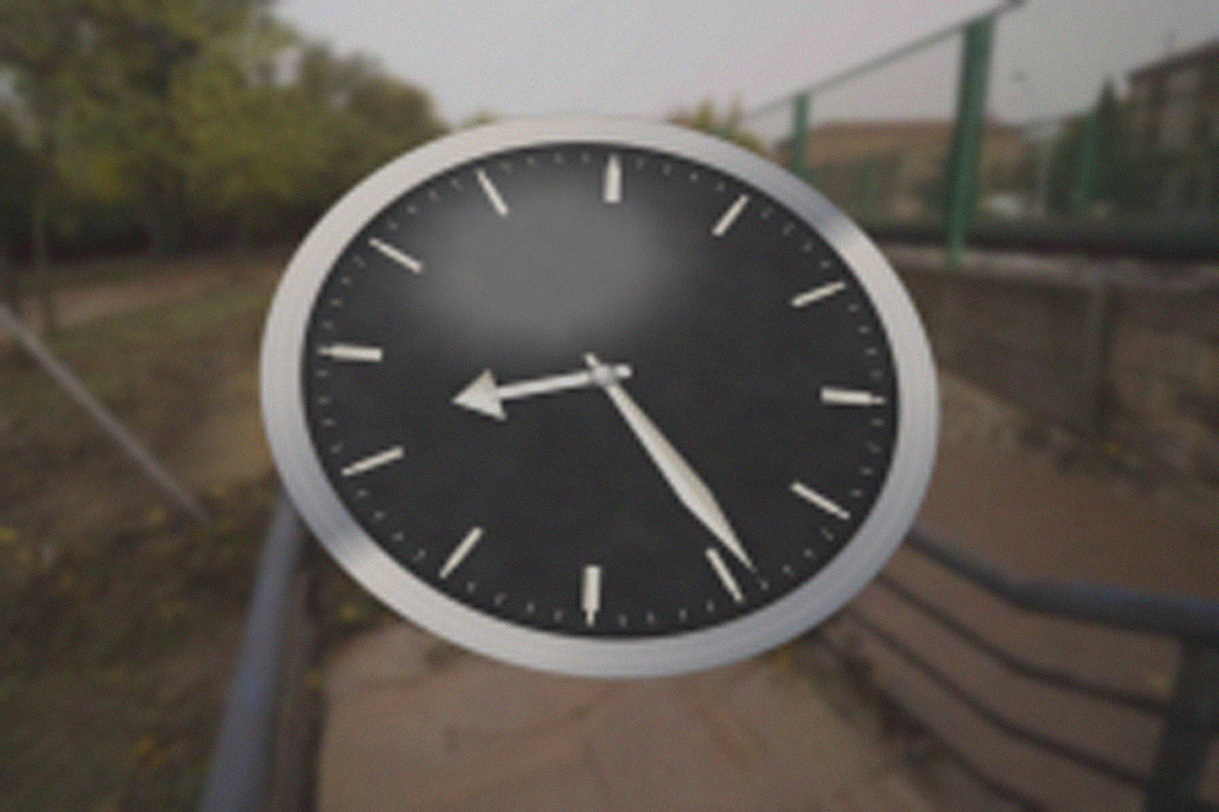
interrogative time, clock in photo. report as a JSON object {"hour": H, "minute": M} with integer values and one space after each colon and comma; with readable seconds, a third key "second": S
{"hour": 8, "minute": 24}
